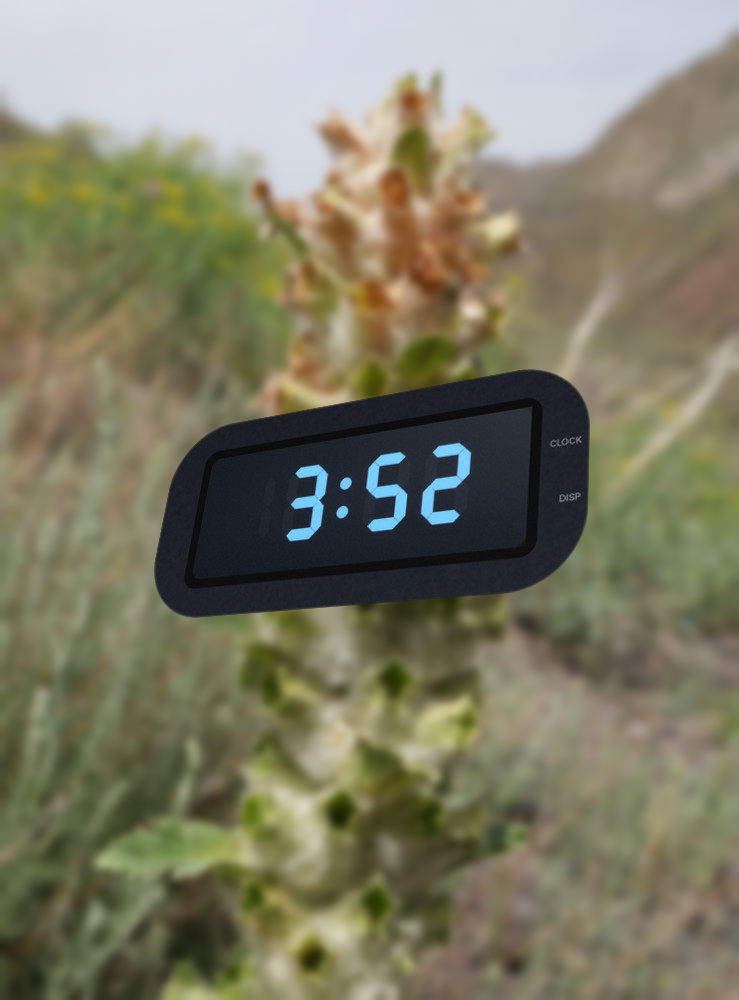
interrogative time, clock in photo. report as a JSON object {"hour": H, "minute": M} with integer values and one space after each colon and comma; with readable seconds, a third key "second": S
{"hour": 3, "minute": 52}
